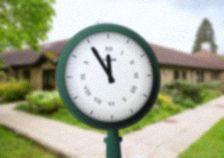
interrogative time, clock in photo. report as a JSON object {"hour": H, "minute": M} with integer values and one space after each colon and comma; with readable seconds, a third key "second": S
{"hour": 11, "minute": 55}
